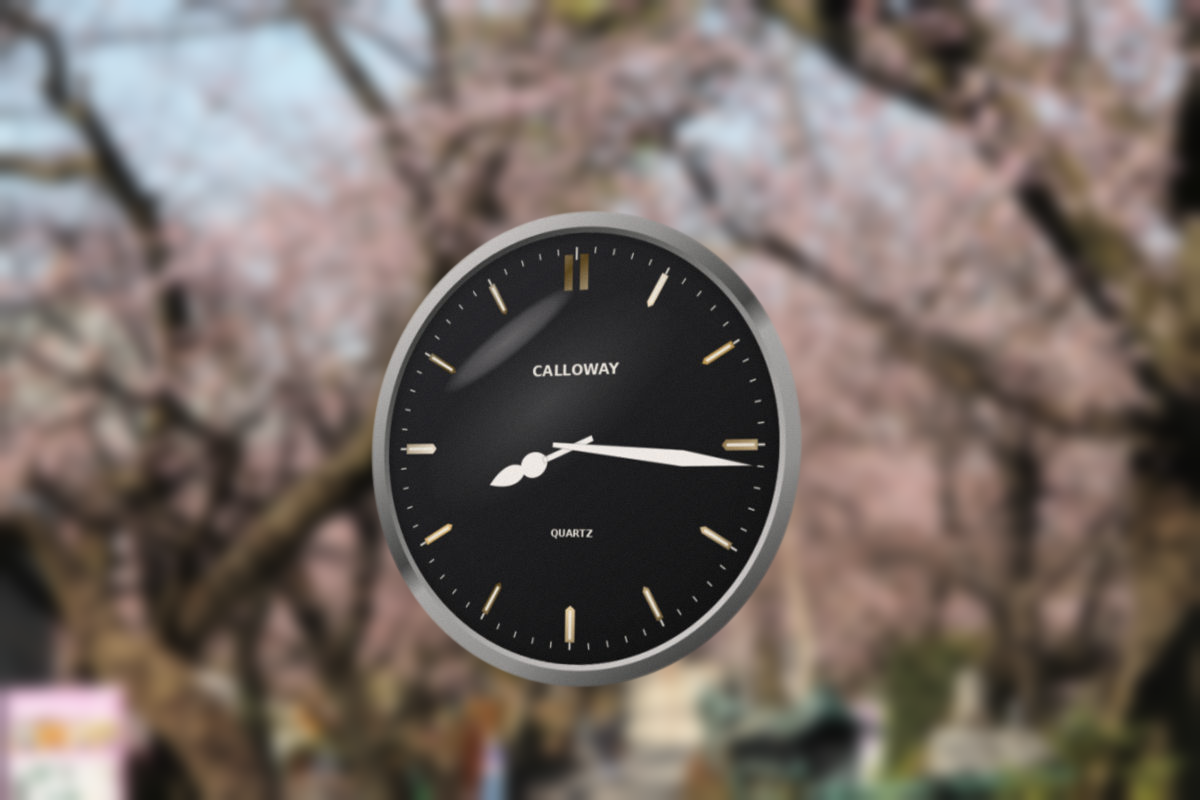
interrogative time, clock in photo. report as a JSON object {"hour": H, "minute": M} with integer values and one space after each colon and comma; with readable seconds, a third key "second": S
{"hour": 8, "minute": 16}
